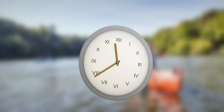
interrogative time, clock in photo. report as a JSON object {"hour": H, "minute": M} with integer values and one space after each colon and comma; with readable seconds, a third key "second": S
{"hour": 11, "minute": 39}
